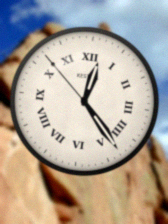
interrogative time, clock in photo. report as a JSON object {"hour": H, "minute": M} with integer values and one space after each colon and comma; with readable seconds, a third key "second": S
{"hour": 12, "minute": 22, "second": 52}
